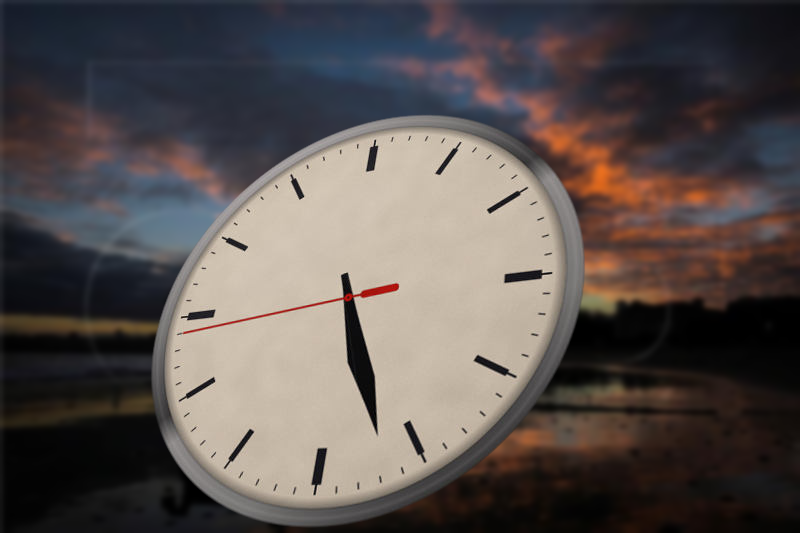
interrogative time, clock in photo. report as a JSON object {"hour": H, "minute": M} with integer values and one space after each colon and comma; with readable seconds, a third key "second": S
{"hour": 5, "minute": 26, "second": 44}
